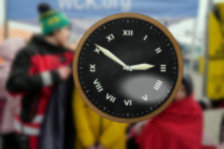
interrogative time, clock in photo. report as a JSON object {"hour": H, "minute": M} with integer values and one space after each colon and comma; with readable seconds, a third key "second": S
{"hour": 2, "minute": 51}
